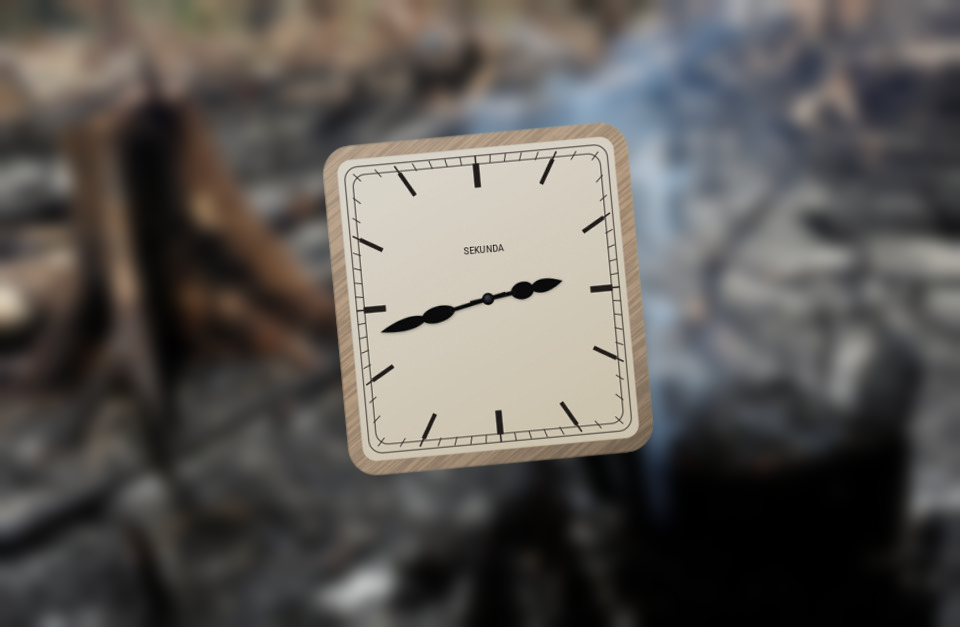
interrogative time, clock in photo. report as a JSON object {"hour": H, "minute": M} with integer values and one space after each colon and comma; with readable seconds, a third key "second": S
{"hour": 2, "minute": 43}
